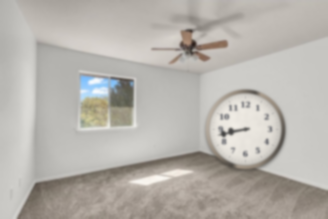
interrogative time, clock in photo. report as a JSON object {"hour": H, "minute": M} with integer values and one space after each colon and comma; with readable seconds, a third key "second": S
{"hour": 8, "minute": 43}
